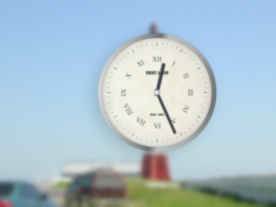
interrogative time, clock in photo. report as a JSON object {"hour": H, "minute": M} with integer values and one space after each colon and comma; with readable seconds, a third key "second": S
{"hour": 12, "minute": 26}
